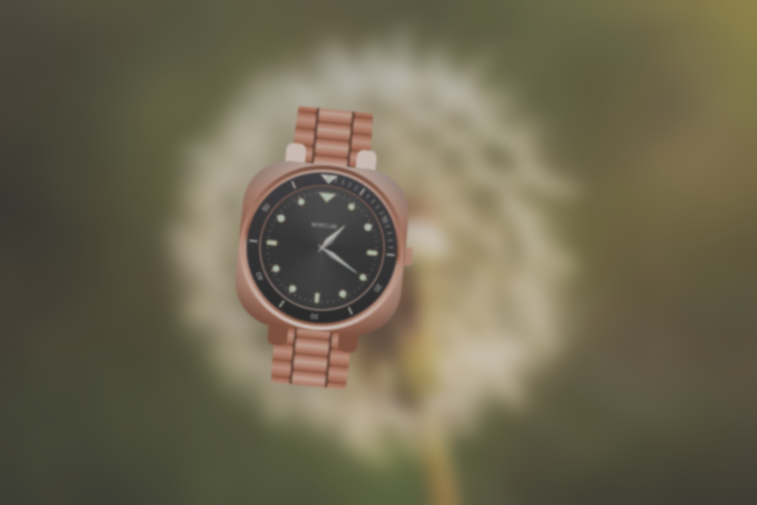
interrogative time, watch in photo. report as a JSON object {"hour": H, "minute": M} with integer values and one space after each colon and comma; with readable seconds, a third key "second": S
{"hour": 1, "minute": 20}
